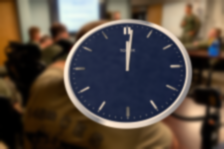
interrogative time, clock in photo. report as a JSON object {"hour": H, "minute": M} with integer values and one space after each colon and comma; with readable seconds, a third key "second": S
{"hour": 12, "minute": 1}
